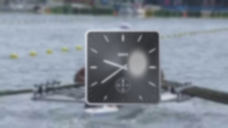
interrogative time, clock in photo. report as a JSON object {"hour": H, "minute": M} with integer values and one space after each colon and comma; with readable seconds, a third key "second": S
{"hour": 9, "minute": 39}
